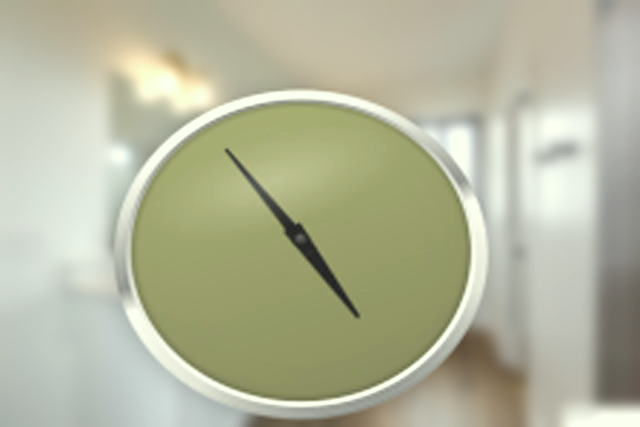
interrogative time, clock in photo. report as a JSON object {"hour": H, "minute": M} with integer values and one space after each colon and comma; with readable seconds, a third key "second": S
{"hour": 4, "minute": 54}
